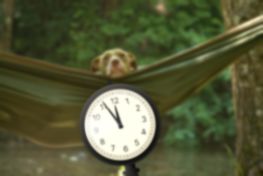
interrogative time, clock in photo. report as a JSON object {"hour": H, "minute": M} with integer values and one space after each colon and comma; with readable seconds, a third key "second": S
{"hour": 11, "minute": 56}
